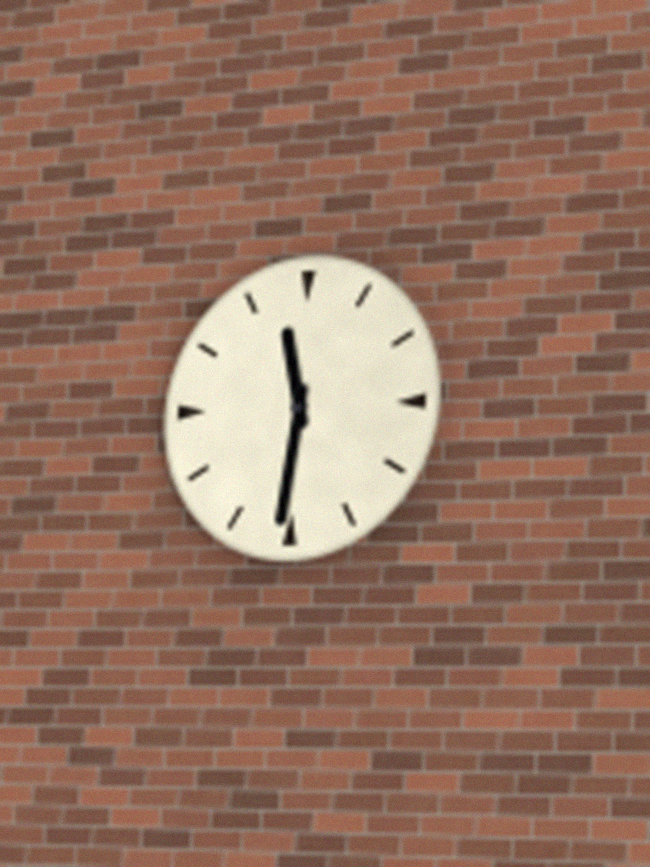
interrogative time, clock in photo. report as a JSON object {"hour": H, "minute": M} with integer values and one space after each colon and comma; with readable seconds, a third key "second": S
{"hour": 11, "minute": 31}
